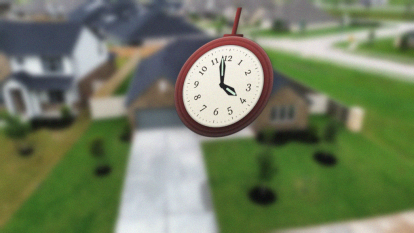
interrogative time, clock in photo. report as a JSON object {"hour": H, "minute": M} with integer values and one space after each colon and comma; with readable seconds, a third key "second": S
{"hour": 3, "minute": 58}
